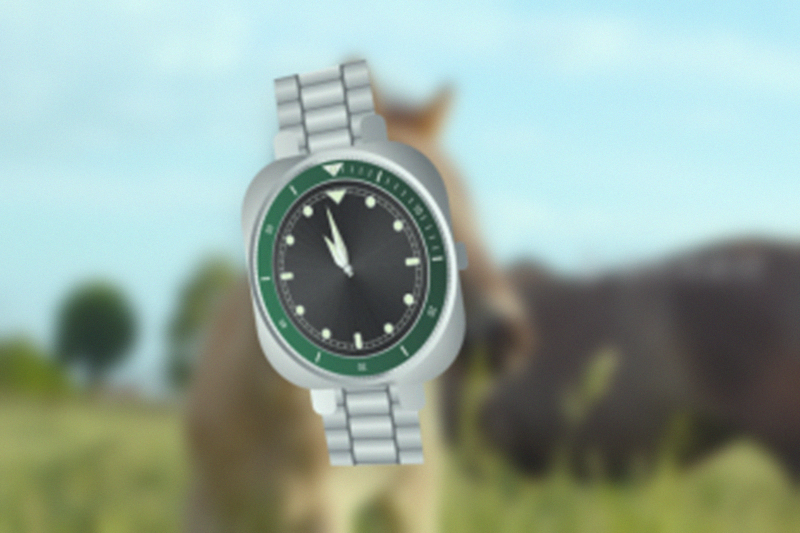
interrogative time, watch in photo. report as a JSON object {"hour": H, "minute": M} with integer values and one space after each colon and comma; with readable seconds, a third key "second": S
{"hour": 10, "minute": 58}
